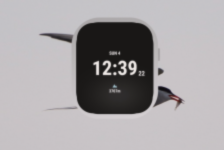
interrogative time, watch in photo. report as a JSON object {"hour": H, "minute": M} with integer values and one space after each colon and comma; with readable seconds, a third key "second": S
{"hour": 12, "minute": 39}
